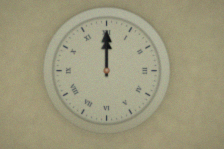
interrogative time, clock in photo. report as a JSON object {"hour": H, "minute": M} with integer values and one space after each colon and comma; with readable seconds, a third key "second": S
{"hour": 12, "minute": 0}
